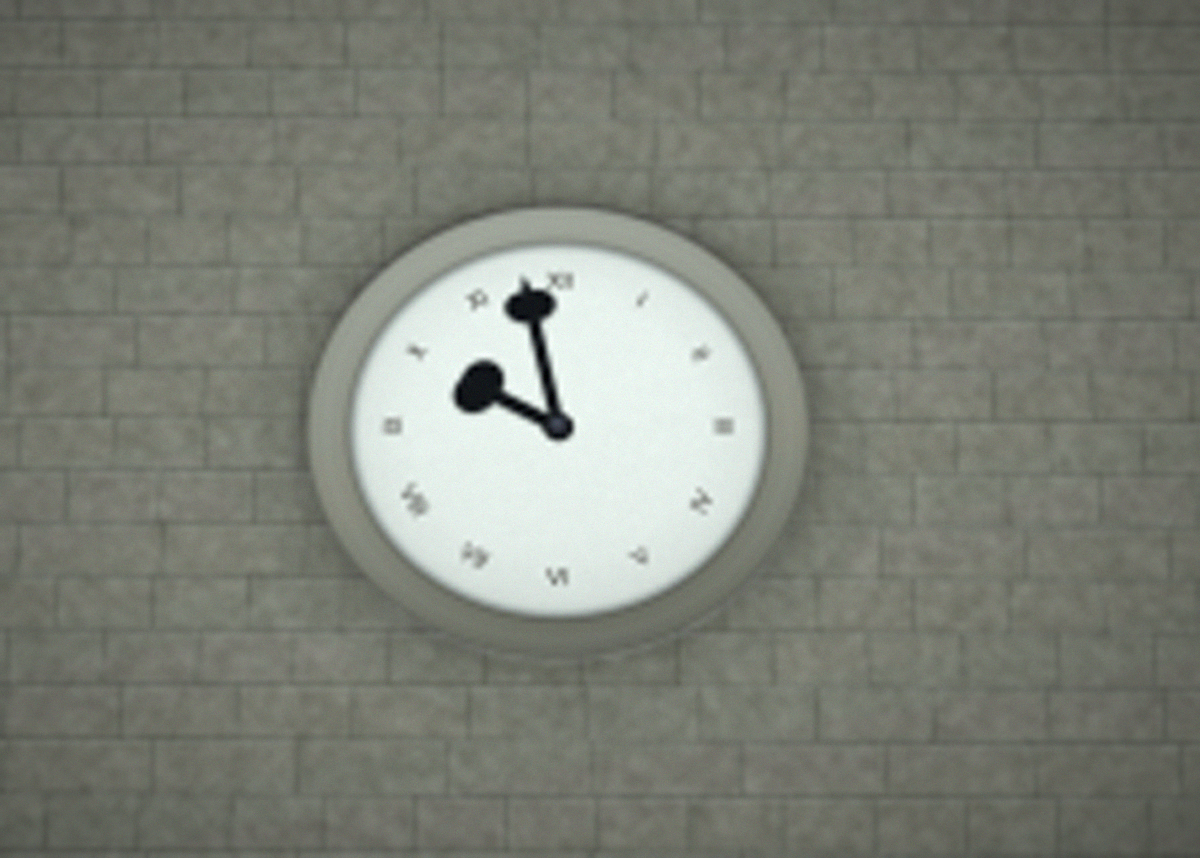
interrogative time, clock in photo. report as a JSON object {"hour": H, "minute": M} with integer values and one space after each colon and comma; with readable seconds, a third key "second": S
{"hour": 9, "minute": 58}
